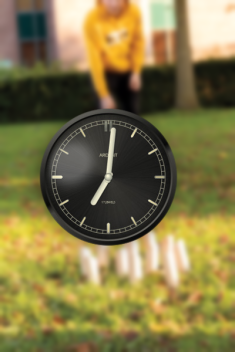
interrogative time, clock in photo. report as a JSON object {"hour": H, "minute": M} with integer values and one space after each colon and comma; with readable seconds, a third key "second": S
{"hour": 7, "minute": 1}
